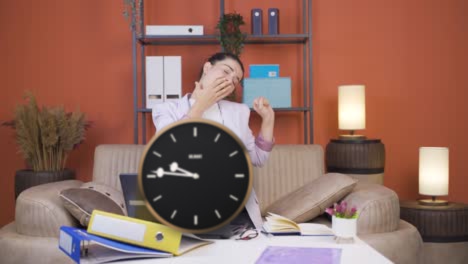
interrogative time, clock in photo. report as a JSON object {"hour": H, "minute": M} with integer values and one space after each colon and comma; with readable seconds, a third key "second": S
{"hour": 9, "minute": 46}
